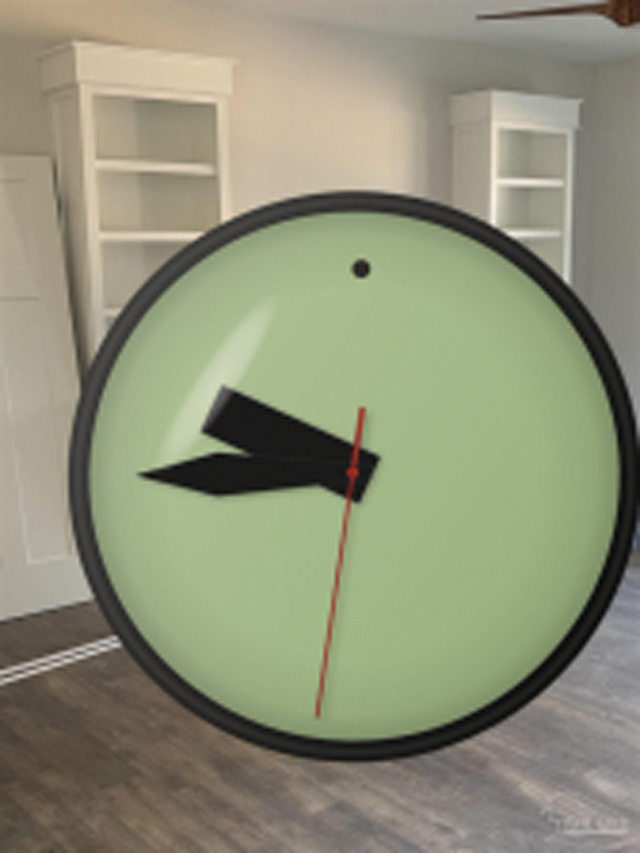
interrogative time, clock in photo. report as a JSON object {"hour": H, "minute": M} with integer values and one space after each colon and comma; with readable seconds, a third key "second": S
{"hour": 9, "minute": 44, "second": 31}
